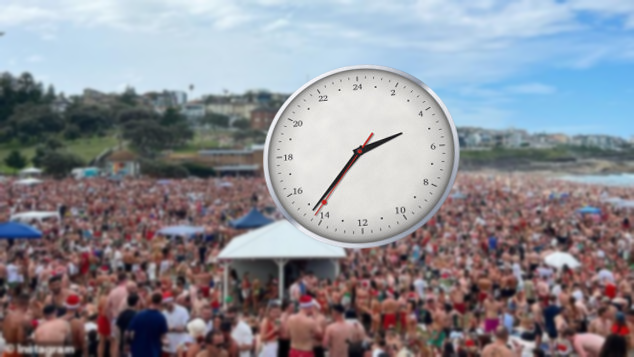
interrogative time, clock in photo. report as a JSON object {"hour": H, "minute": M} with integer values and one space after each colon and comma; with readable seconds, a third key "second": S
{"hour": 4, "minute": 36, "second": 36}
